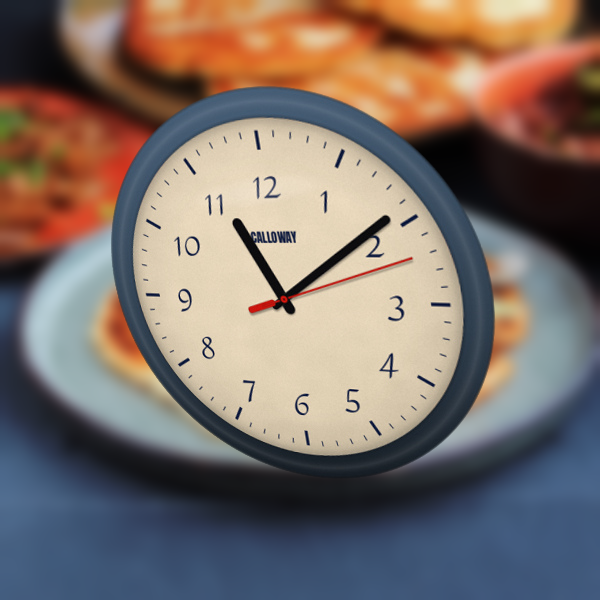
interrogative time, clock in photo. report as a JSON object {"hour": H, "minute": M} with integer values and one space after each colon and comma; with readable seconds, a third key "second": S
{"hour": 11, "minute": 9, "second": 12}
